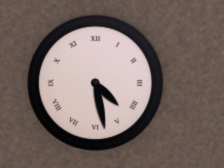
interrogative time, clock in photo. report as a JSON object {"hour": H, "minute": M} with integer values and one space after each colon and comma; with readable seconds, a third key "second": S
{"hour": 4, "minute": 28}
